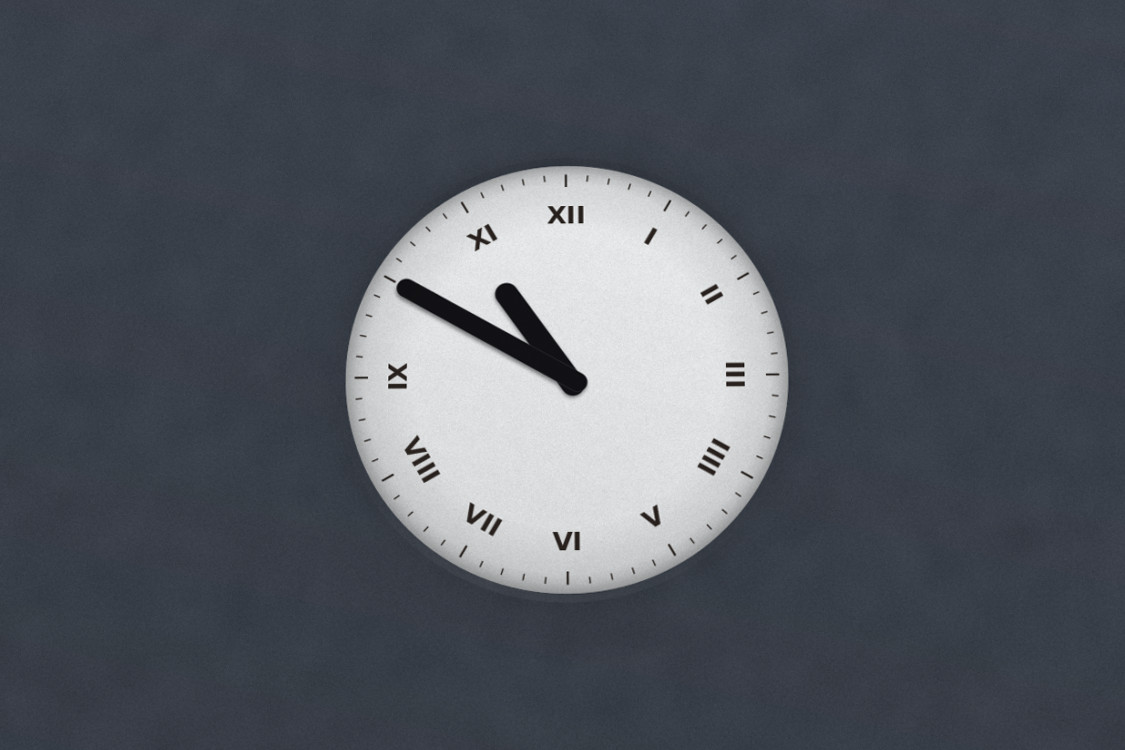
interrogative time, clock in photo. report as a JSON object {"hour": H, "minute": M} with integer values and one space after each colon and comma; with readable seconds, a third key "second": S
{"hour": 10, "minute": 50}
